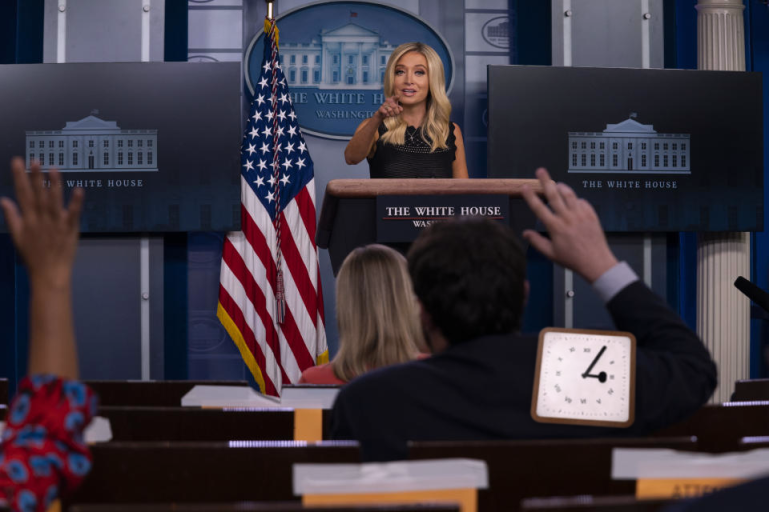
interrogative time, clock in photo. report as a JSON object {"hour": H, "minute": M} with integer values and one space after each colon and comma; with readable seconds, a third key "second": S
{"hour": 3, "minute": 5}
